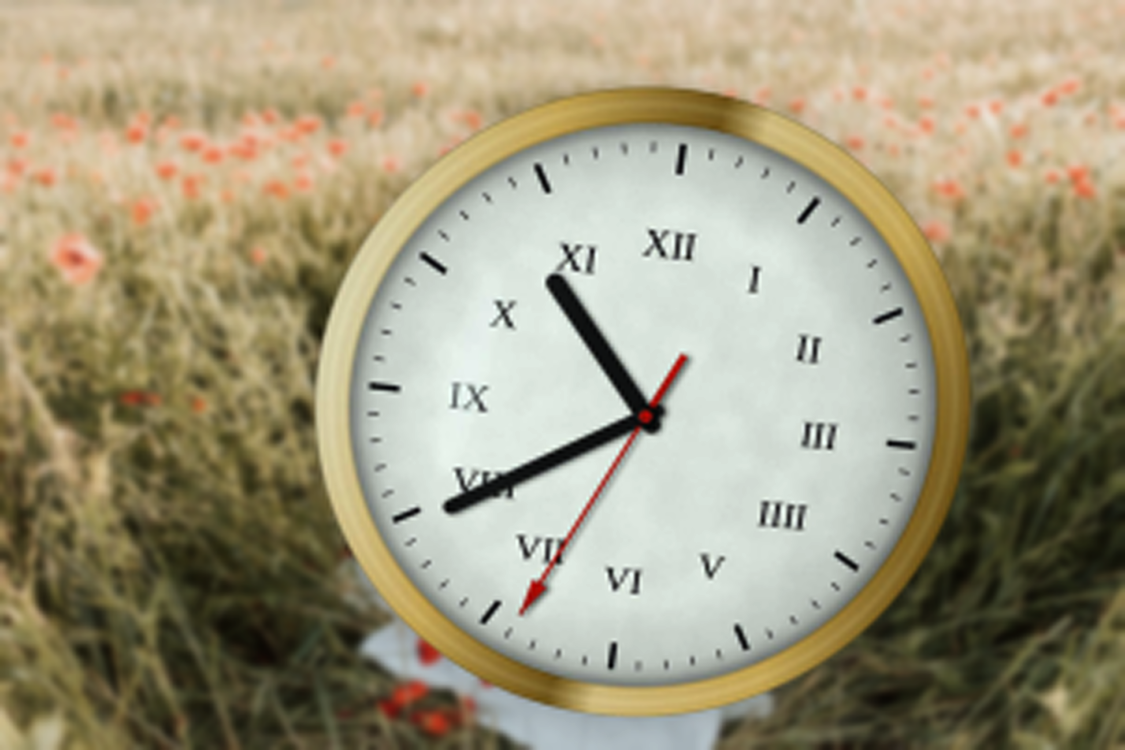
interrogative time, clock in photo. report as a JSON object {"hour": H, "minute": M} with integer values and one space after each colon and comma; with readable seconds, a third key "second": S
{"hour": 10, "minute": 39, "second": 34}
